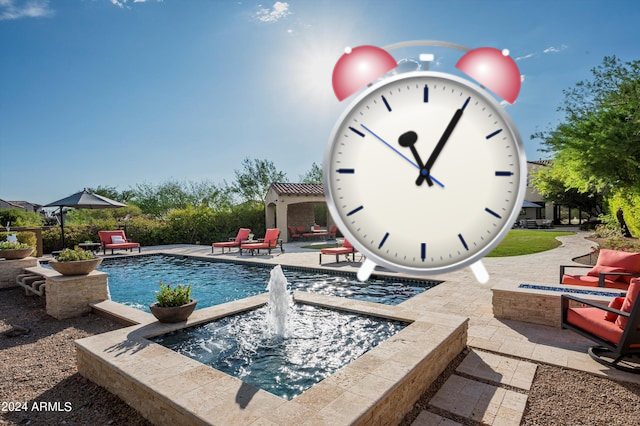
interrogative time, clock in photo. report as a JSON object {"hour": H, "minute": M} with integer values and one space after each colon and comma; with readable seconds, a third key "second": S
{"hour": 11, "minute": 4, "second": 51}
